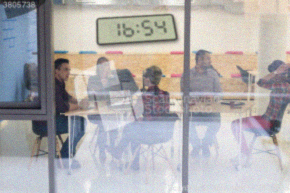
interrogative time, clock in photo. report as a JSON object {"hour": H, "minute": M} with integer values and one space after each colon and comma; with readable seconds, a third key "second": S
{"hour": 16, "minute": 54}
